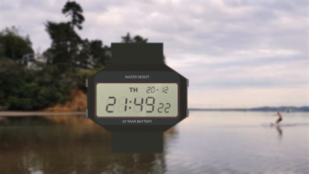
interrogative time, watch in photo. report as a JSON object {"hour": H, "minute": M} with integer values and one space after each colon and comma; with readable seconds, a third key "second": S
{"hour": 21, "minute": 49, "second": 22}
